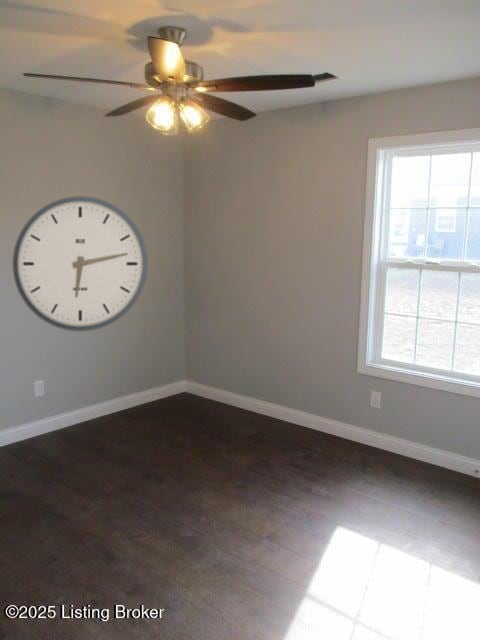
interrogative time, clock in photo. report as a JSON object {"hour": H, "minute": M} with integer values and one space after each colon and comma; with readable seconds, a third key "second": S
{"hour": 6, "minute": 13}
